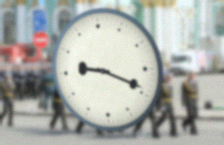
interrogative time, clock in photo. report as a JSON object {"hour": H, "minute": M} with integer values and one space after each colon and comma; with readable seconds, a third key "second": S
{"hour": 9, "minute": 19}
